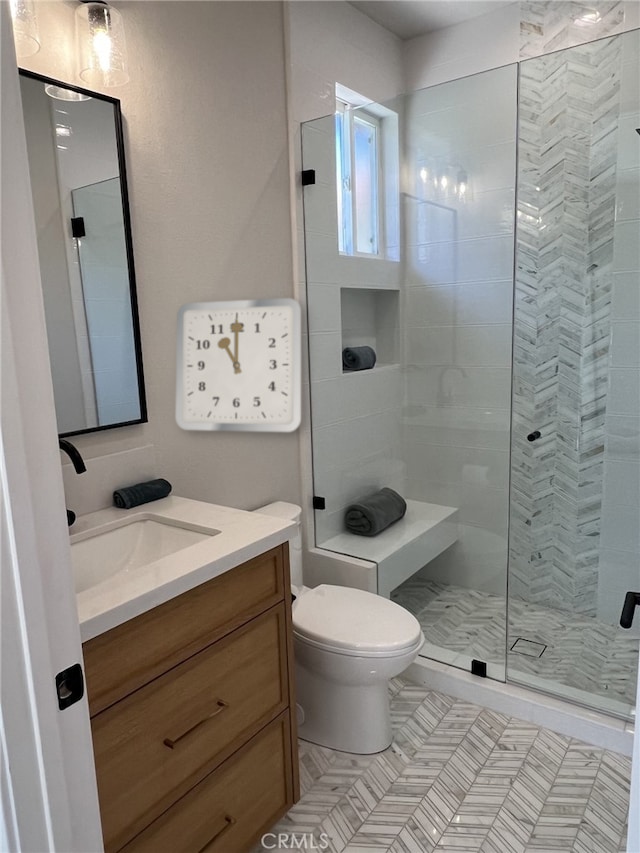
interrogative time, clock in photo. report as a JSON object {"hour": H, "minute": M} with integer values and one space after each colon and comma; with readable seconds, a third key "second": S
{"hour": 11, "minute": 0}
